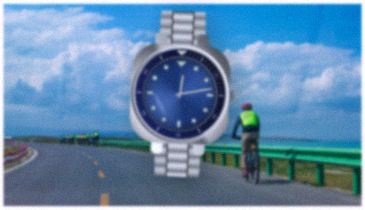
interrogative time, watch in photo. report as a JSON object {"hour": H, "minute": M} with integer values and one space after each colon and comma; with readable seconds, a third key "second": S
{"hour": 12, "minute": 13}
